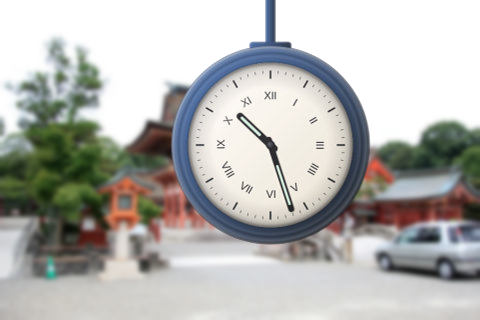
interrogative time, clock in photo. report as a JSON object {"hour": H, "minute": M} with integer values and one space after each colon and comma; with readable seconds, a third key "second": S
{"hour": 10, "minute": 27}
